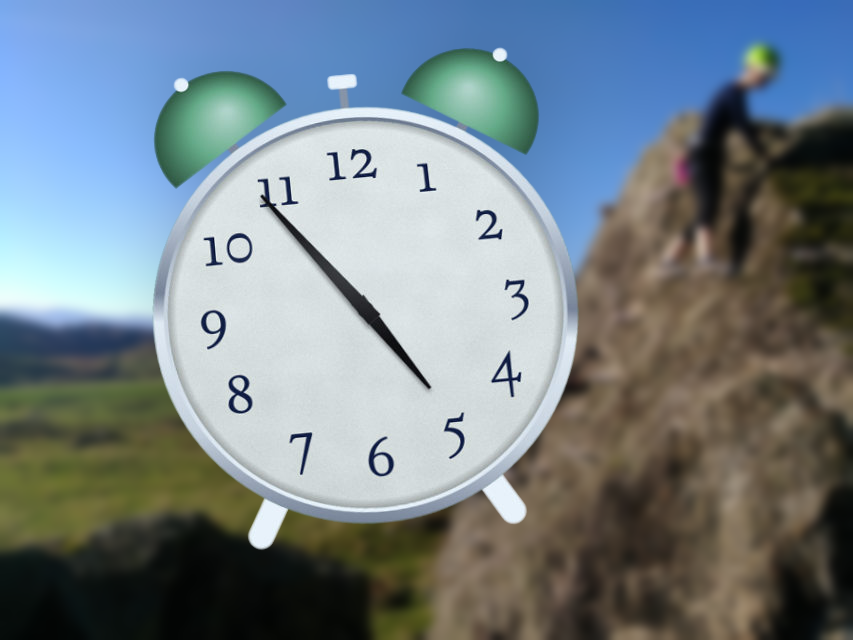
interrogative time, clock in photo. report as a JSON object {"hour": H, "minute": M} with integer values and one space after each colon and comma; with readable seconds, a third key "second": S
{"hour": 4, "minute": 54}
